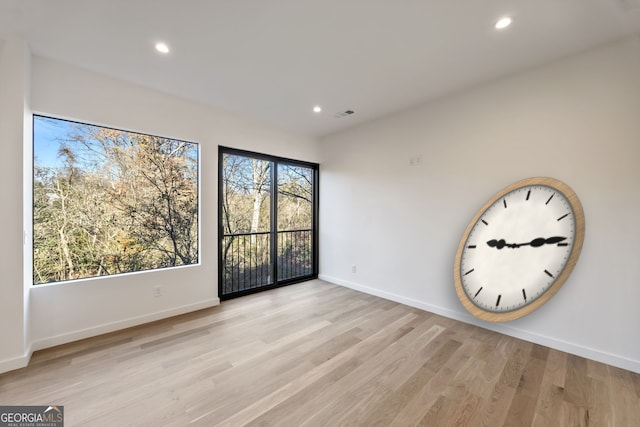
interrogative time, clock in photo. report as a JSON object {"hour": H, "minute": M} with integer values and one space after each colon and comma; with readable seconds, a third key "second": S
{"hour": 9, "minute": 14}
